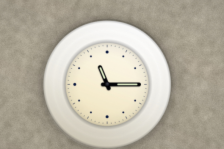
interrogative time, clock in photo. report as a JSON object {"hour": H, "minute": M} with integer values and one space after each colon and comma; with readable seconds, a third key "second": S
{"hour": 11, "minute": 15}
